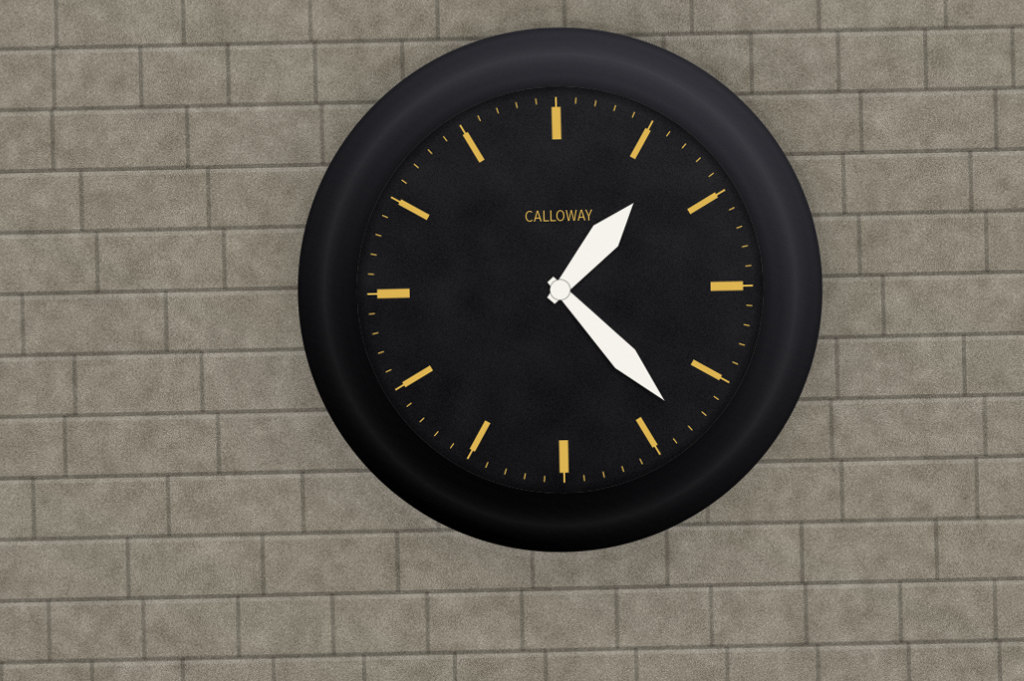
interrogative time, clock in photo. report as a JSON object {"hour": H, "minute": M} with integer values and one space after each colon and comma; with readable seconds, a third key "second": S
{"hour": 1, "minute": 23}
